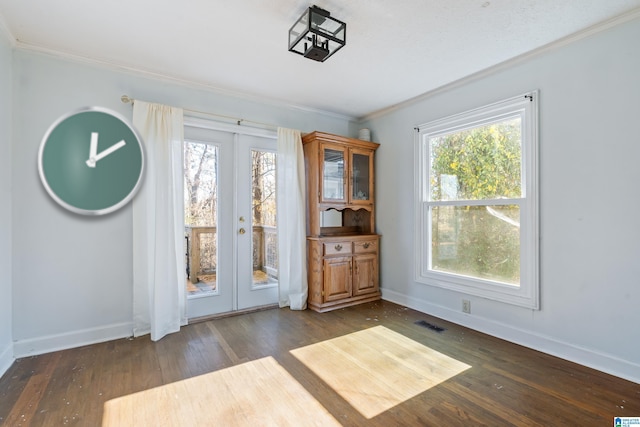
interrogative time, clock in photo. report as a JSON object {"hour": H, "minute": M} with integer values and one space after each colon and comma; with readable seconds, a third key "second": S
{"hour": 12, "minute": 10}
